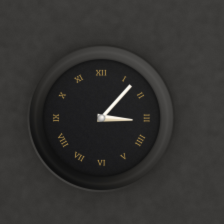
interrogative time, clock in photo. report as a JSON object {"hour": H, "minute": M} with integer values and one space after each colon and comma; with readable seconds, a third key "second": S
{"hour": 3, "minute": 7}
